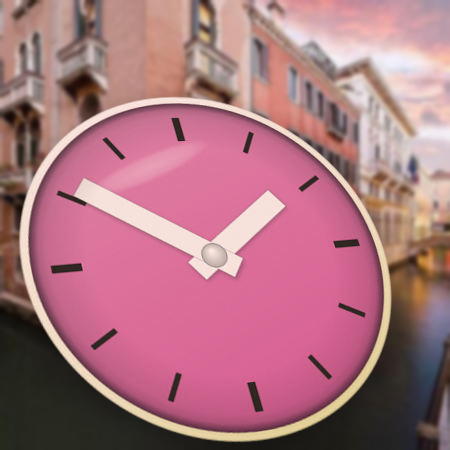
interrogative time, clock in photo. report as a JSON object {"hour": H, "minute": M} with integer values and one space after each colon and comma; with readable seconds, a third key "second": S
{"hour": 1, "minute": 51}
